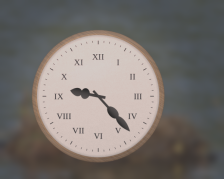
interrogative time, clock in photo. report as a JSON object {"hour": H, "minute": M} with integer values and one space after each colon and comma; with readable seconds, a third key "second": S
{"hour": 9, "minute": 23}
